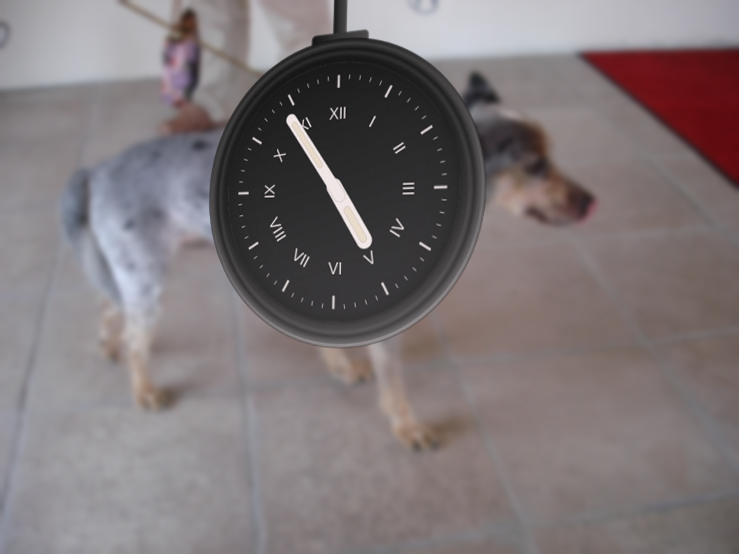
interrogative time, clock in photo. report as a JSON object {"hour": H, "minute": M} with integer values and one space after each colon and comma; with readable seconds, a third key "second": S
{"hour": 4, "minute": 54}
